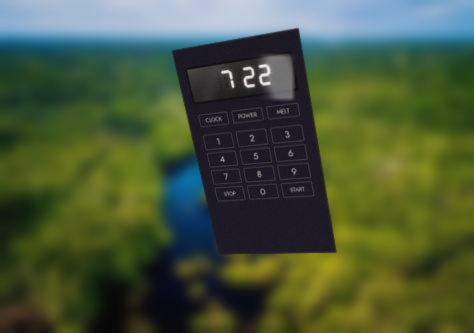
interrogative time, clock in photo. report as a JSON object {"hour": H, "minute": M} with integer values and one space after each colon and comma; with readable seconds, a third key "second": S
{"hour": 7, "minute": 22}
